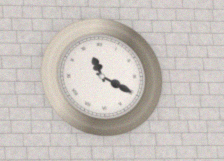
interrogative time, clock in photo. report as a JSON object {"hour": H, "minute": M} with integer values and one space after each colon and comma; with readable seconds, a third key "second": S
{"hour": 11, "minute": 20}
